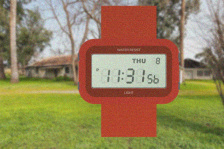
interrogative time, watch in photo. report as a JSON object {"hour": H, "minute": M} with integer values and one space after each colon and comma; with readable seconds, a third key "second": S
{"hour": 11, "minute": 31, "second": 56}
